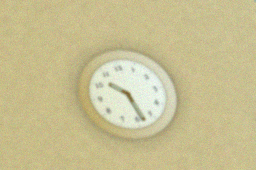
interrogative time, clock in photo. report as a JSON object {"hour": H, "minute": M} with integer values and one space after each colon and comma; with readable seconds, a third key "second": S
{"hour": 10, "minute": 28}
